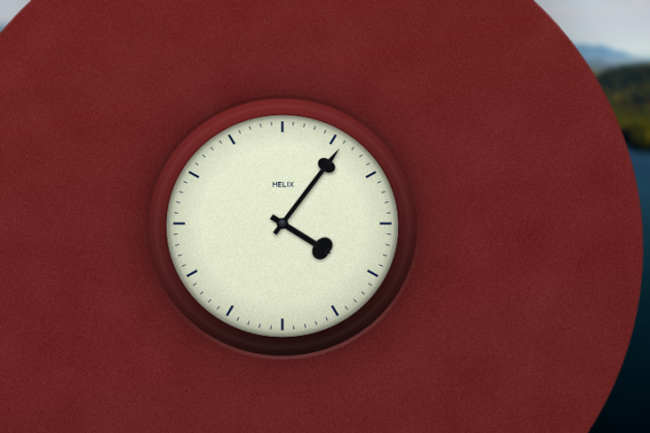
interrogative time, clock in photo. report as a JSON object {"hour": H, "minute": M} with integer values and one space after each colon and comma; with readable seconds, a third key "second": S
{"hour": 4, "minute": 6}
